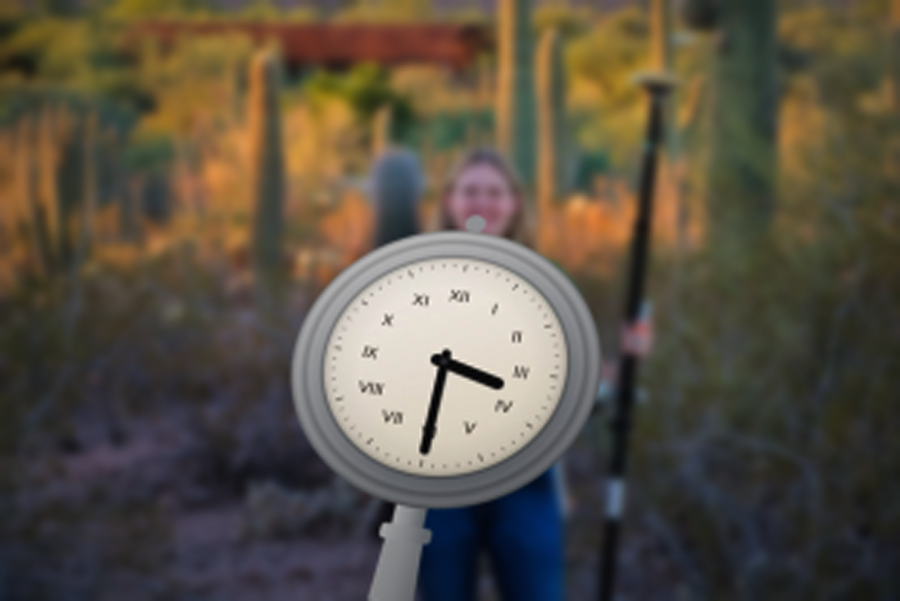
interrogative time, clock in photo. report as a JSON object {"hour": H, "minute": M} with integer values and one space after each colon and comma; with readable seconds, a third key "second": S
{"hour": 3, "minute": 30}
